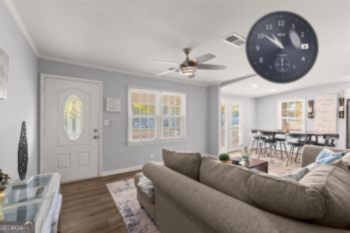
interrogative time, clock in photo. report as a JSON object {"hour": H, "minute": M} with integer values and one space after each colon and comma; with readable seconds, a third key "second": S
{"hour": 10, "minute": 51}
